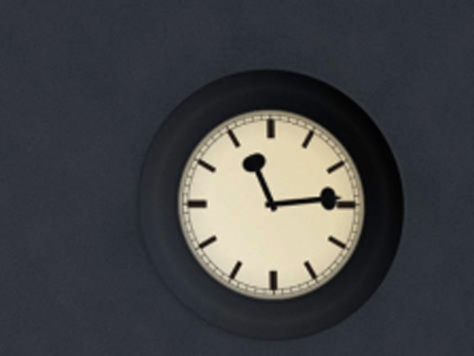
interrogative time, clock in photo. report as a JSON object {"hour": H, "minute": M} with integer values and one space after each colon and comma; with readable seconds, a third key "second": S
{"hour": 11, "minute": 14}
